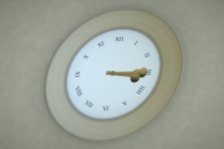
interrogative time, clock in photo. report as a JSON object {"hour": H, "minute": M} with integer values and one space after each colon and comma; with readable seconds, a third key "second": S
{"hour": 3, "minute": 15}
